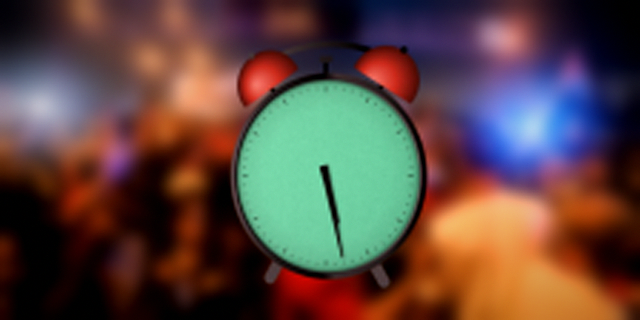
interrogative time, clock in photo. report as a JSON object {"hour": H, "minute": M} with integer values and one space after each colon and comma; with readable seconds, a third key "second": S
{"hour": 5, "minute": 28}
